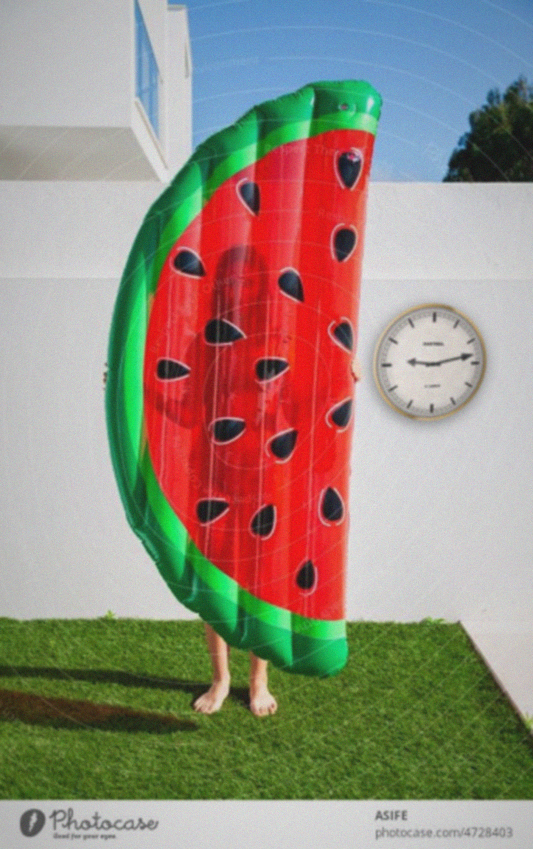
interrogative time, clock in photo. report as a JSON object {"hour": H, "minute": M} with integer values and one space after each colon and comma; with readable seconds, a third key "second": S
{"hour": 9, "minute": 13}
